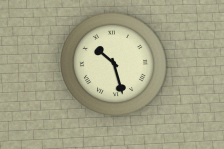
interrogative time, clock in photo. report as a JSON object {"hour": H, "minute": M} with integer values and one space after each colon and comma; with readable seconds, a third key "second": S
{"hour": 10, "minute": 28}
